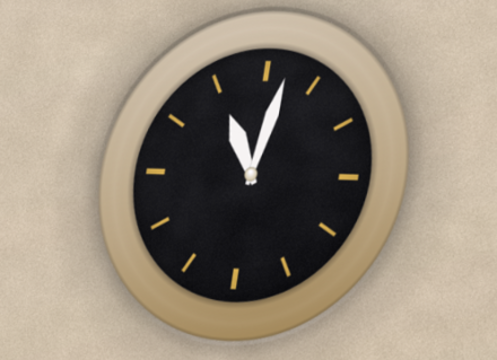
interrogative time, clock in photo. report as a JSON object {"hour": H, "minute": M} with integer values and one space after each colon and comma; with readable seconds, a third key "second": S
{"hour": 11, "minute": 2}
